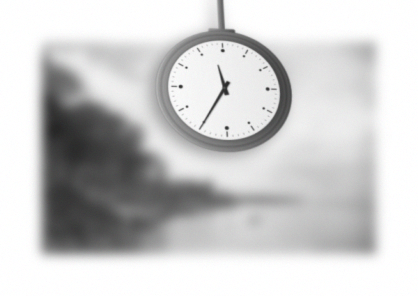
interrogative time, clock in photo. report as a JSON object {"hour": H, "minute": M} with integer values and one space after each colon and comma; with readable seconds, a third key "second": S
{"hour": 11, "minute": 35}
